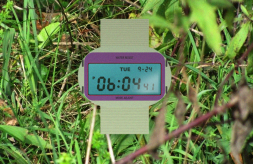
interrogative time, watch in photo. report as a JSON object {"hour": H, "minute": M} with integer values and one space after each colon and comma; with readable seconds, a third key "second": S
{"hour": 6, "minute": 4, "second": 41}
